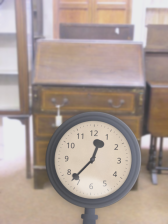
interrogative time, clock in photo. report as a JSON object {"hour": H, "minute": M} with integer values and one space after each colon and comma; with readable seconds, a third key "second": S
{"hour": 12, "minute": 37}
